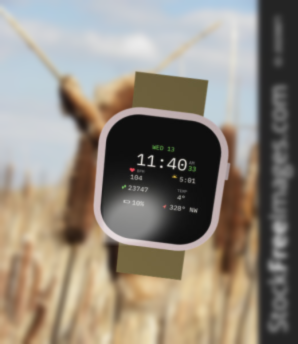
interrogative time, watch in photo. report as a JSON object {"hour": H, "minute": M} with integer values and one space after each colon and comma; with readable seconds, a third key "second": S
{"hour": 11, "minute": 40}
